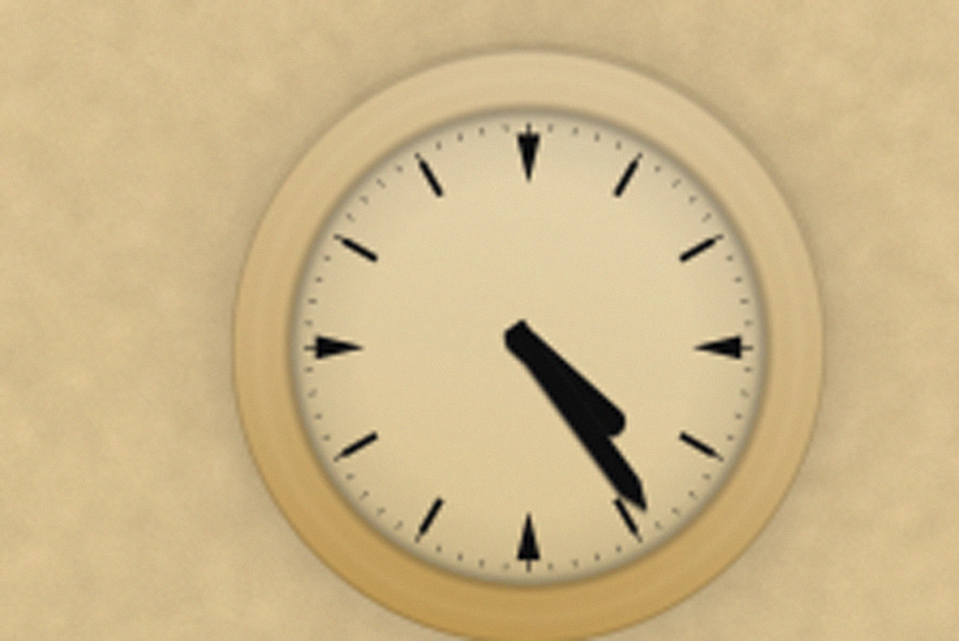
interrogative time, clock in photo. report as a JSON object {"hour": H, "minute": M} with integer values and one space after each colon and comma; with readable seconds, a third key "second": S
{"hour": 4, "minute": 24}
